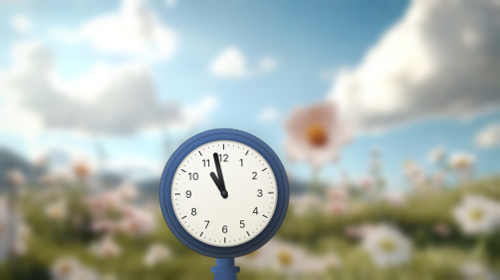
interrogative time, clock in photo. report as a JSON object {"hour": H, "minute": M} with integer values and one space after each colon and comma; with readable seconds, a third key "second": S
{"hour": 10, "minute": 58}
